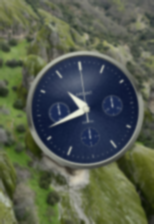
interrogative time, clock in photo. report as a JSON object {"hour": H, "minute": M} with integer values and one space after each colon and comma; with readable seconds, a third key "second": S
{"hour": 10, "minute": 42}
